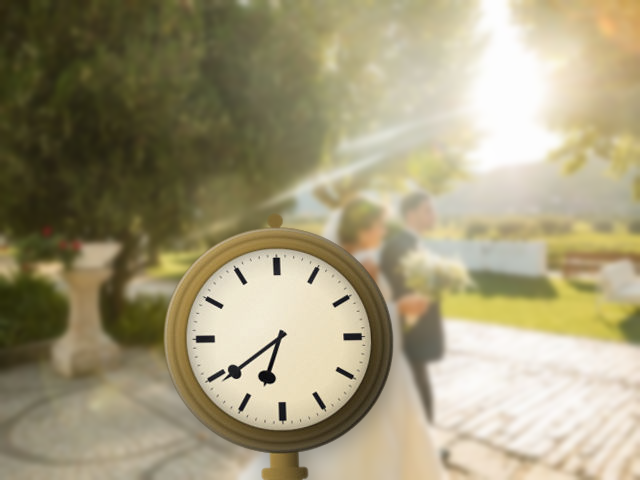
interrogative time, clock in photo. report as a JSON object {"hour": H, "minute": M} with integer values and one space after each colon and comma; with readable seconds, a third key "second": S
{"hour": 6, "minute": 39}
